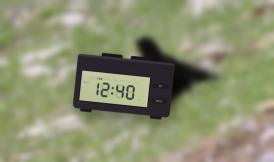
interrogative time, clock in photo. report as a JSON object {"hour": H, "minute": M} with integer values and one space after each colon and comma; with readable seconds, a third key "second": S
{"hour": 12, "minute": 40}
